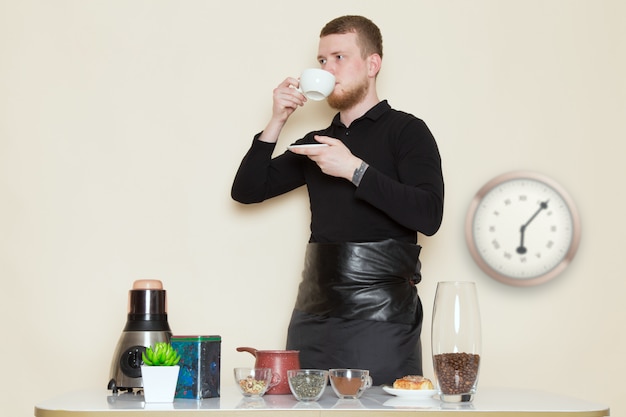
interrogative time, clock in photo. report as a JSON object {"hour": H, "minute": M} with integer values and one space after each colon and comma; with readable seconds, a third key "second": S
{"hour": 6, "minute": 7}
